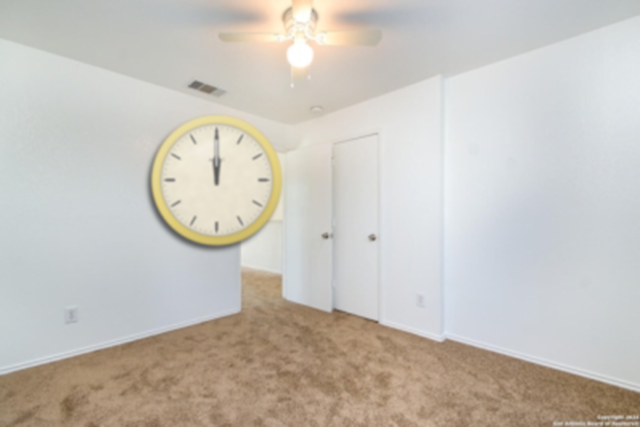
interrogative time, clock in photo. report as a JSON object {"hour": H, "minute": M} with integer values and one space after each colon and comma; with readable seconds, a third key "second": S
{"hour": 12, "minute": 0}
